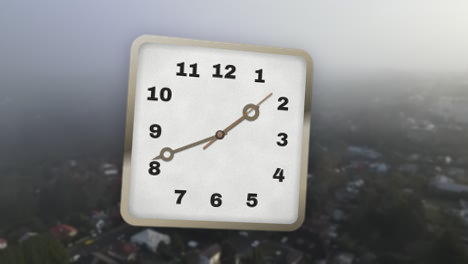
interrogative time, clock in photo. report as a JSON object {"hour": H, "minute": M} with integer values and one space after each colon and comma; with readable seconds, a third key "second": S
{"hour": 1, "minute": 41, "second": 8}
